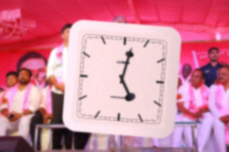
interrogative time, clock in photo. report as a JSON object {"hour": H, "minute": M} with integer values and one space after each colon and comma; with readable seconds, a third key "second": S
{"hour": 5, "minute": 2}
